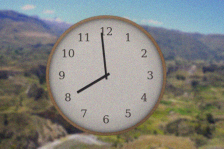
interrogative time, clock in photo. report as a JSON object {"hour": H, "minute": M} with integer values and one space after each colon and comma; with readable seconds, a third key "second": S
{"hour": 7, "minute": 59}
